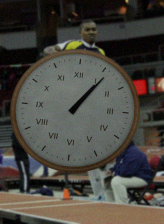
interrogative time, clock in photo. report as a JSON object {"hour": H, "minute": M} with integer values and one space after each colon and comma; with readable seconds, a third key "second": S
{"hour": 1, "minute": 6}
